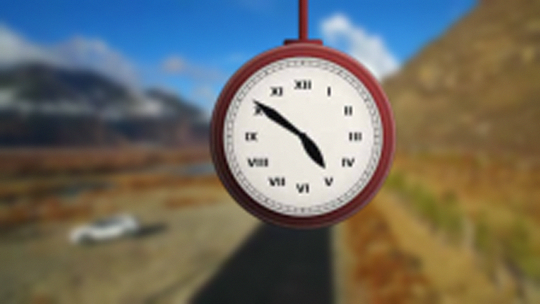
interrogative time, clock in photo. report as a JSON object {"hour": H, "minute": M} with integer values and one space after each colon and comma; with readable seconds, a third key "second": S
{"hour": 4, "minute": 51}
